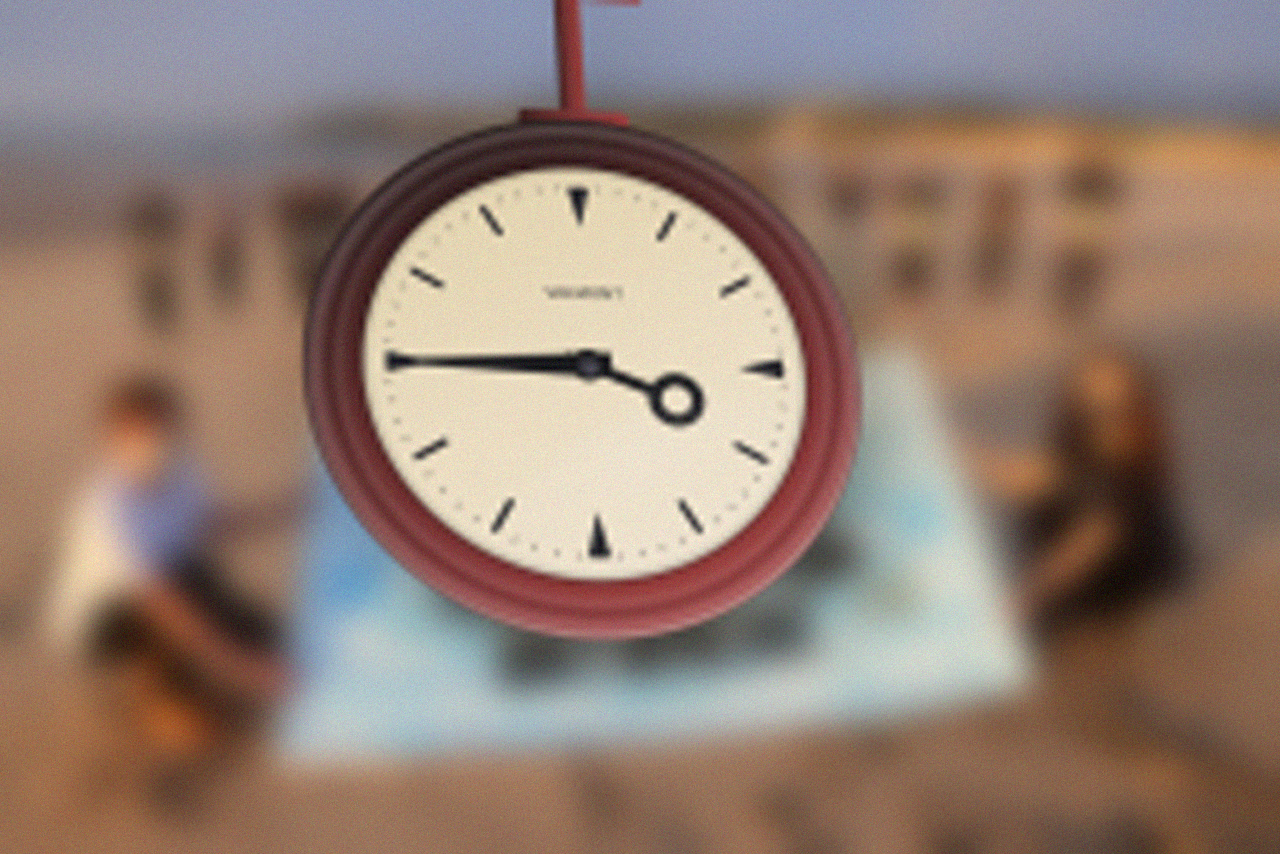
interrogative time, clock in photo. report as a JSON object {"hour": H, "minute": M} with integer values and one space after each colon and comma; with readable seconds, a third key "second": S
{"hour": 3, "minute": 45}
